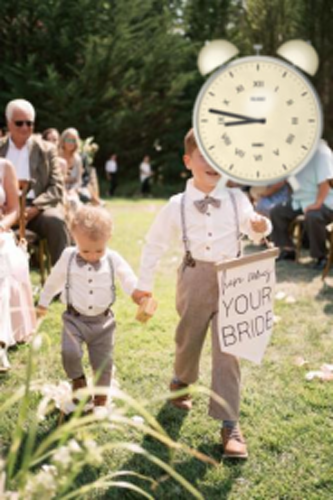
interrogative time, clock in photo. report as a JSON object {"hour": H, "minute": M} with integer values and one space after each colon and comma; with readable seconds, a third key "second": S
{"hour": 8, "minute": 47}
